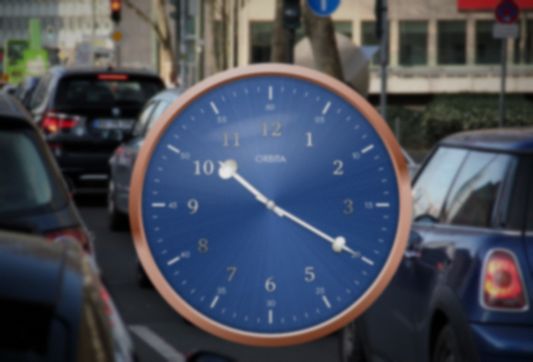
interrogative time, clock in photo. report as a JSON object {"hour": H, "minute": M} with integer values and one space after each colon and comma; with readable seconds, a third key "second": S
{"hour": 10, "minute": 20}
